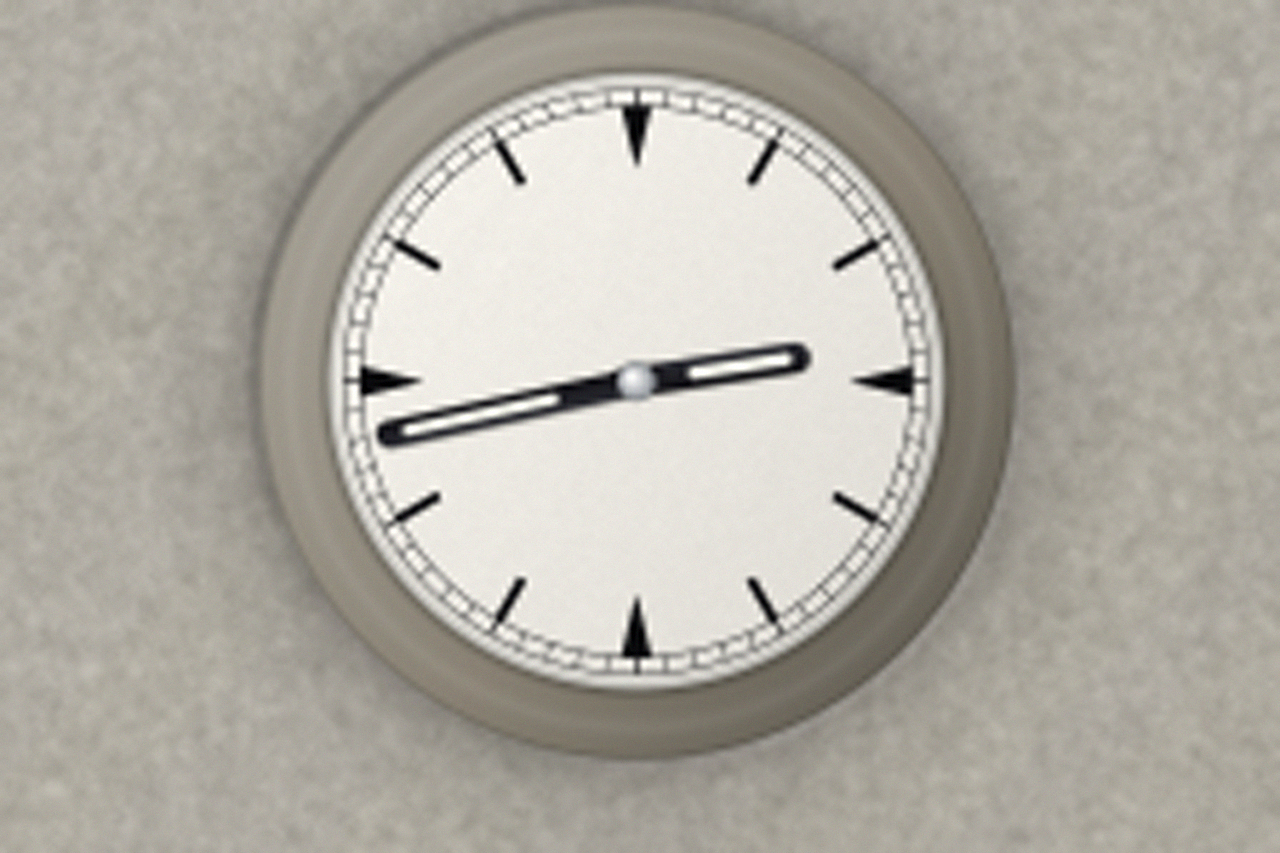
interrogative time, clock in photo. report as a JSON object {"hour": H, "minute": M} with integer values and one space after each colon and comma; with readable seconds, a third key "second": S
{"hour": 2, "minute": 43}
